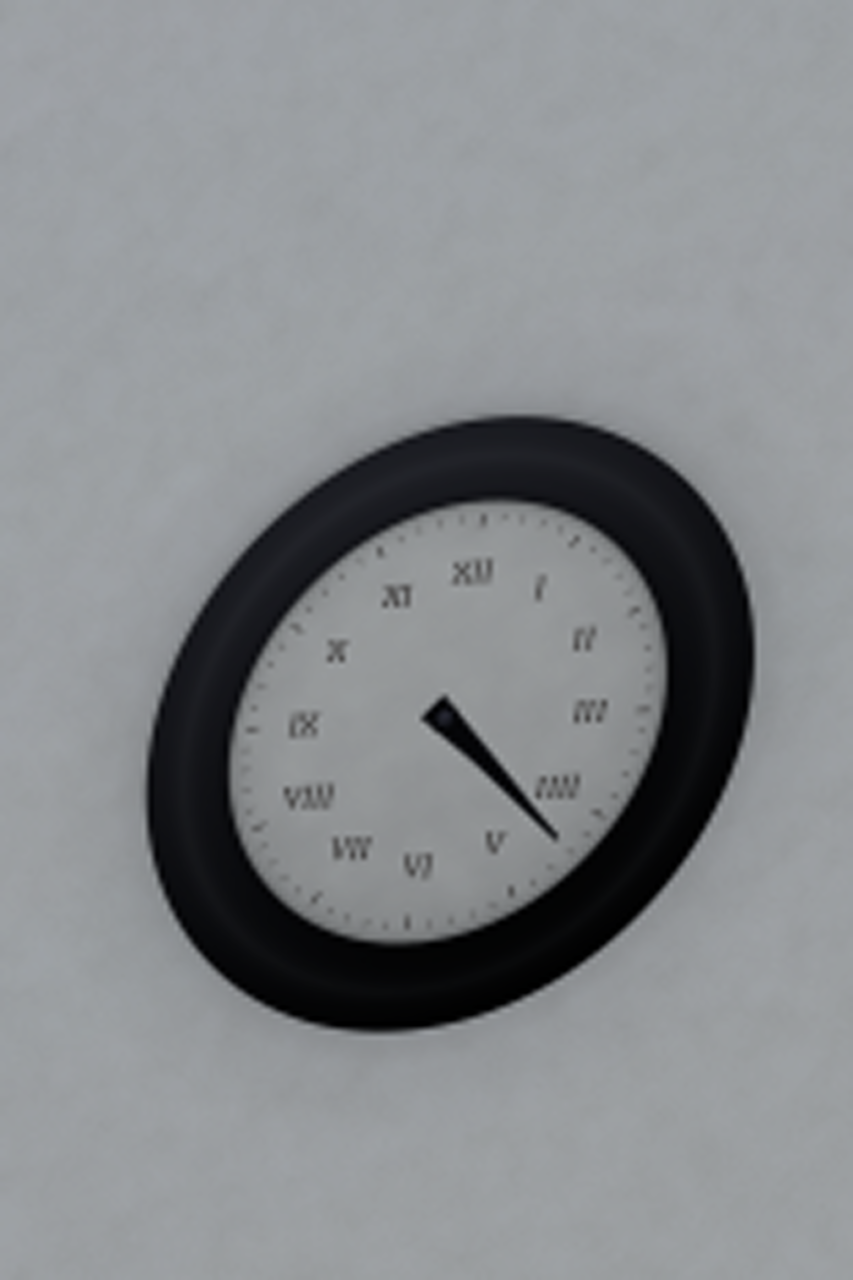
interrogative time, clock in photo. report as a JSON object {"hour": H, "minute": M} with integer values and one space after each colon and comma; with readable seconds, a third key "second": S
{"hour": 4, "minute": 22}
